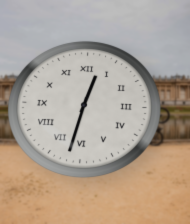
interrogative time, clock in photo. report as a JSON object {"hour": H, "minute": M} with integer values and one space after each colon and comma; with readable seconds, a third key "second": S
{"hour": 12, "minute": 32}
